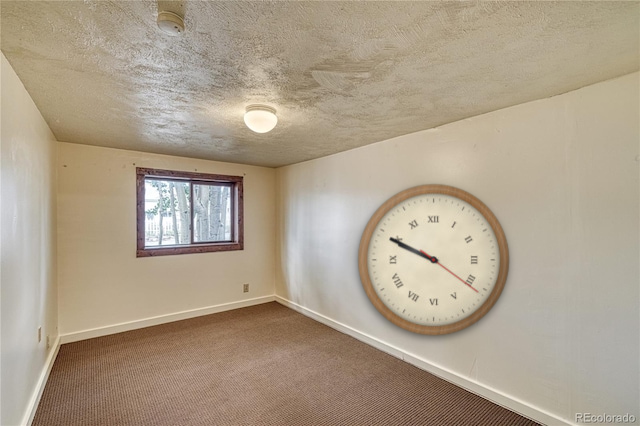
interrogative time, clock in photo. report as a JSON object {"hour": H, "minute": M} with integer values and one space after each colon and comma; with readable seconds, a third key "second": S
{"hour": 9, "minute": 49, "second": 21}
